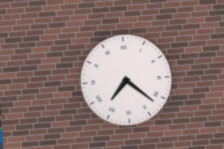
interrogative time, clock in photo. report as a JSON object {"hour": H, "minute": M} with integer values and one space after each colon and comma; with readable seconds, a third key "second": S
{"hour": 7, "minute": 22}
